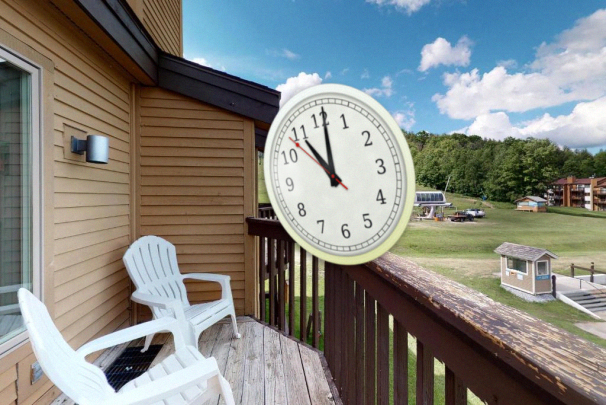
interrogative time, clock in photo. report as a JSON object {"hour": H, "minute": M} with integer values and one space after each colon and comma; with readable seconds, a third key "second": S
{"hour": 11, "minute": 0, "second": 53}
